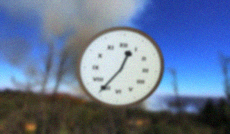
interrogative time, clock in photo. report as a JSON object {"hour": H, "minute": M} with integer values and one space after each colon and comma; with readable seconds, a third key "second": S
{"hour": 12, "minute": 36}
